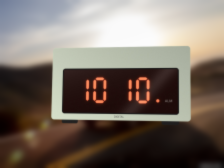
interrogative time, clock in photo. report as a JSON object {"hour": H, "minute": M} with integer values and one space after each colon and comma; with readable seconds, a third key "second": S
{"hour": 10, "minute": 10}
